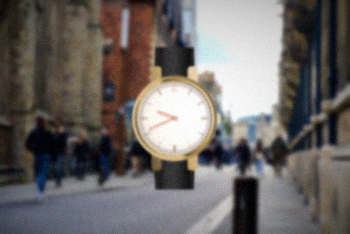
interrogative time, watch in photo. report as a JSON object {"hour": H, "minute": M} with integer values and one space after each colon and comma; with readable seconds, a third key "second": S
{"hour": 9, "minute": 41}
